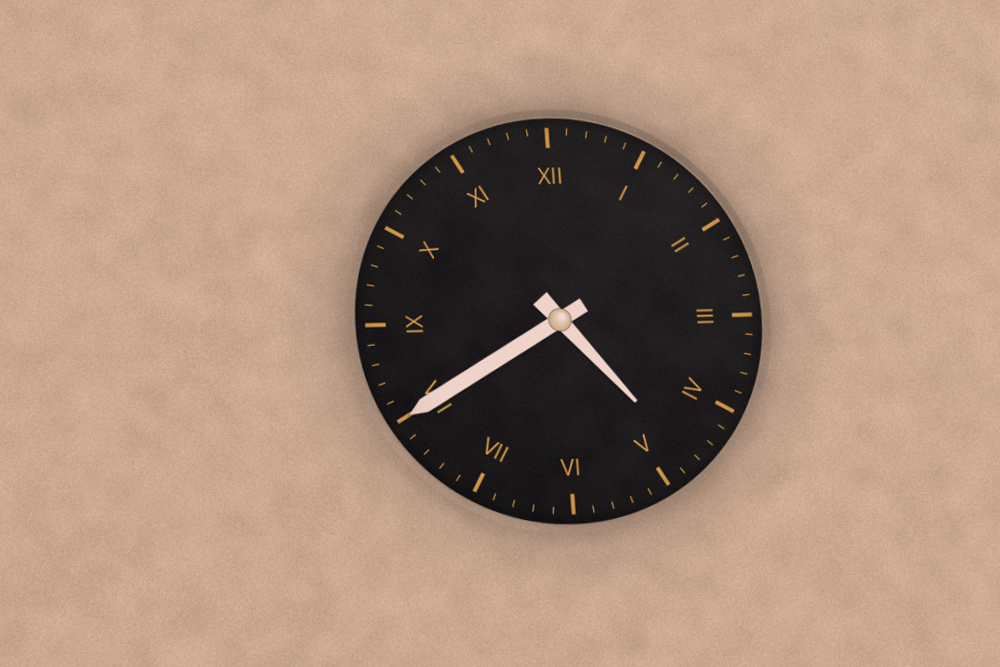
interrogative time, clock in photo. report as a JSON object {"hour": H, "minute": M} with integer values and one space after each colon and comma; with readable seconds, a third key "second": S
{"hour": 4, "minute": 40}
